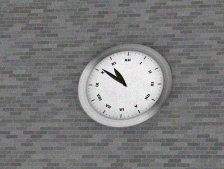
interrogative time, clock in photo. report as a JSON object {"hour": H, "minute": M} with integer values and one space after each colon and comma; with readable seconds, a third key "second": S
{"hour": 10, "minute": 51}
